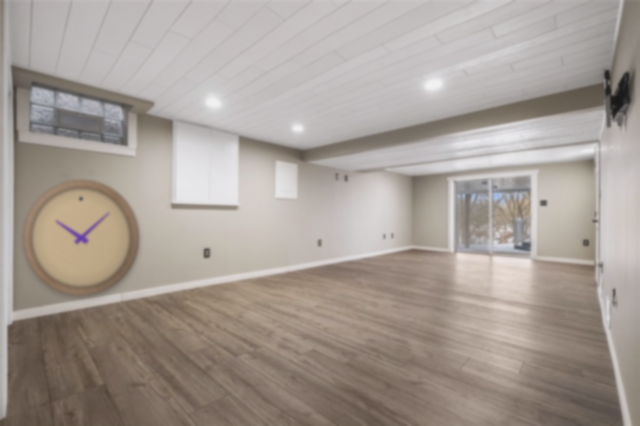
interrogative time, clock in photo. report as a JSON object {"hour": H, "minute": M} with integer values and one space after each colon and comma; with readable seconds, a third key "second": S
{"hour": 10, "minute": 8}
